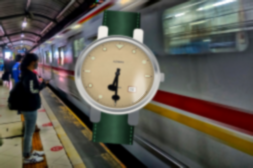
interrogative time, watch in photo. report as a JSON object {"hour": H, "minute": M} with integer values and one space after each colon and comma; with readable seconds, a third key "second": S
{"hour": 6, "minute": 30}
